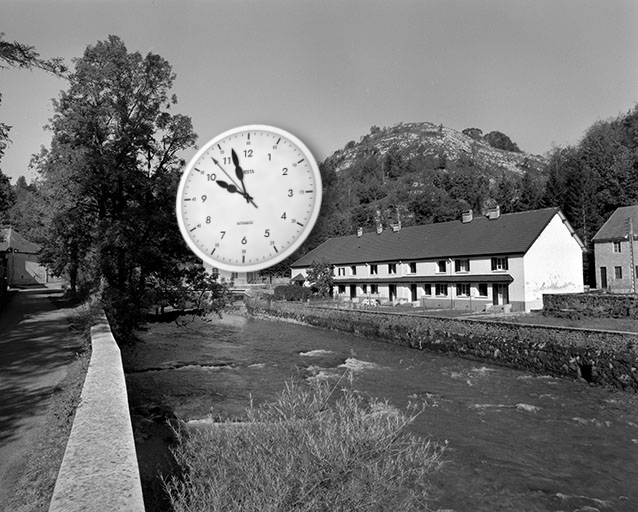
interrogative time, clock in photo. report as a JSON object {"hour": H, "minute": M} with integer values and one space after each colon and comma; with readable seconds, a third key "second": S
{"hour": 9, "minute": 56, "second": 53}
